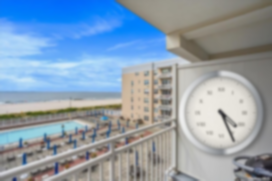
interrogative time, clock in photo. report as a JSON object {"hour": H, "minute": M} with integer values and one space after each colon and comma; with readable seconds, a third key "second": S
{"hour": 4, "minute": 26}
